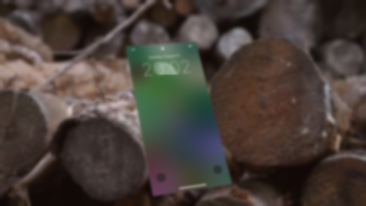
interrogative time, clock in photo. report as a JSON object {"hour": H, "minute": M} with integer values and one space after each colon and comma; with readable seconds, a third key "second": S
{"hour": 20, "minute": 2}
